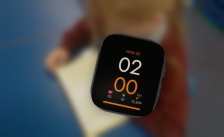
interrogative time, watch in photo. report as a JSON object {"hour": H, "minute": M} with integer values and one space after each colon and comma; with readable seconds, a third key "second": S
{"hour": 2, "minute": 0}
